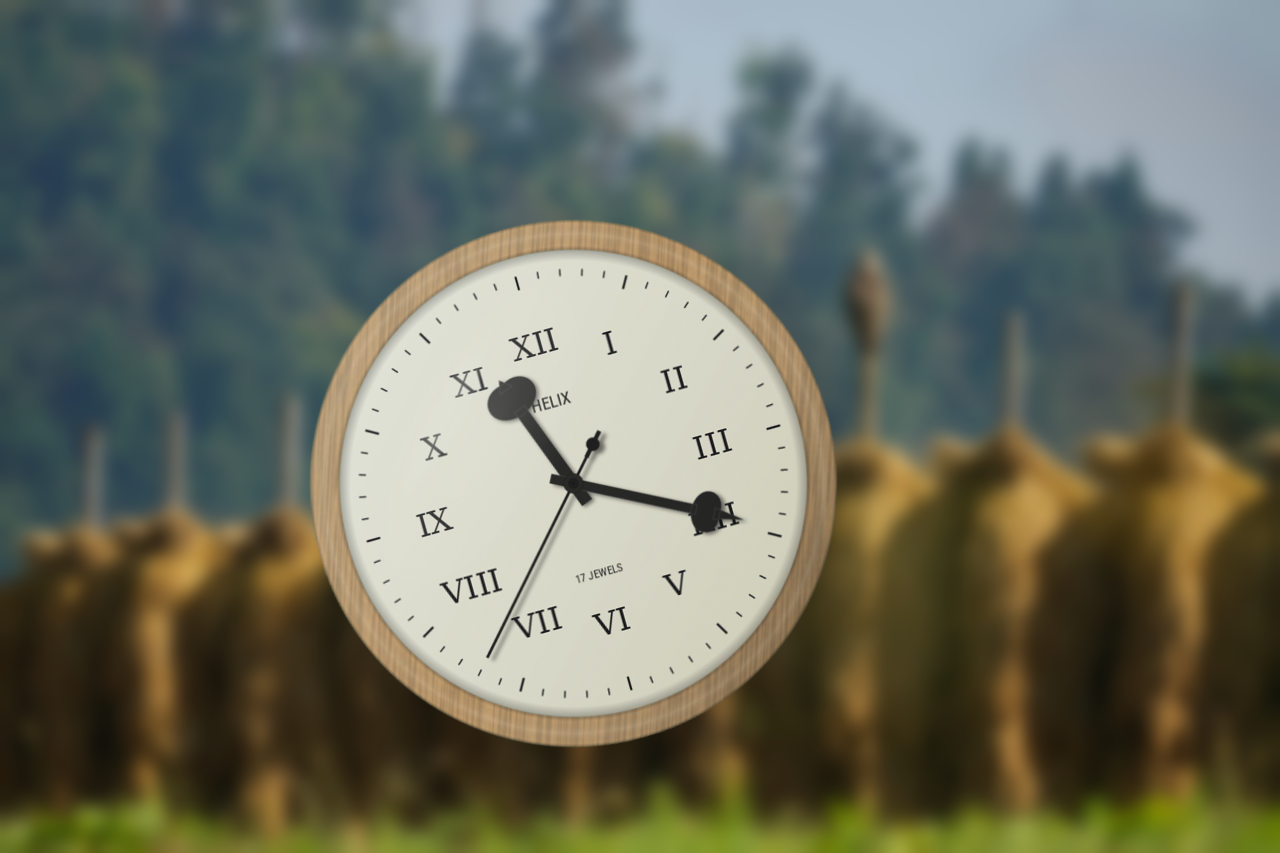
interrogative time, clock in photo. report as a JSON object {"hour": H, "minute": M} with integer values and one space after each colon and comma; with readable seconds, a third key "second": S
{"hour": 11, "minute": 19, "second": 37}
